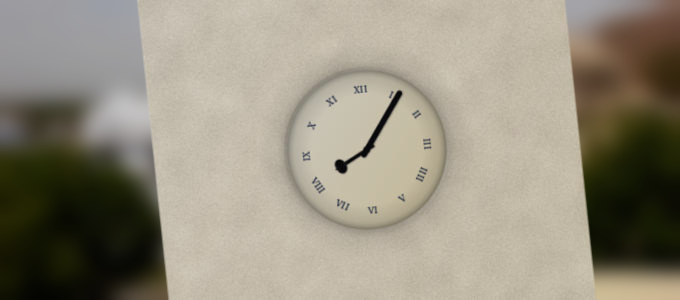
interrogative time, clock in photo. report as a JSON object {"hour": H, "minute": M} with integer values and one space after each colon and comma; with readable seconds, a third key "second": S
{"hour": 8, "minute": 6}
